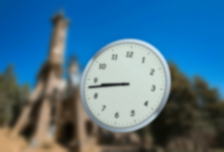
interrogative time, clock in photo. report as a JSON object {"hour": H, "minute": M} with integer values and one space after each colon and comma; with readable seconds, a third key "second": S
{"hour": 8, "minute": 43}
